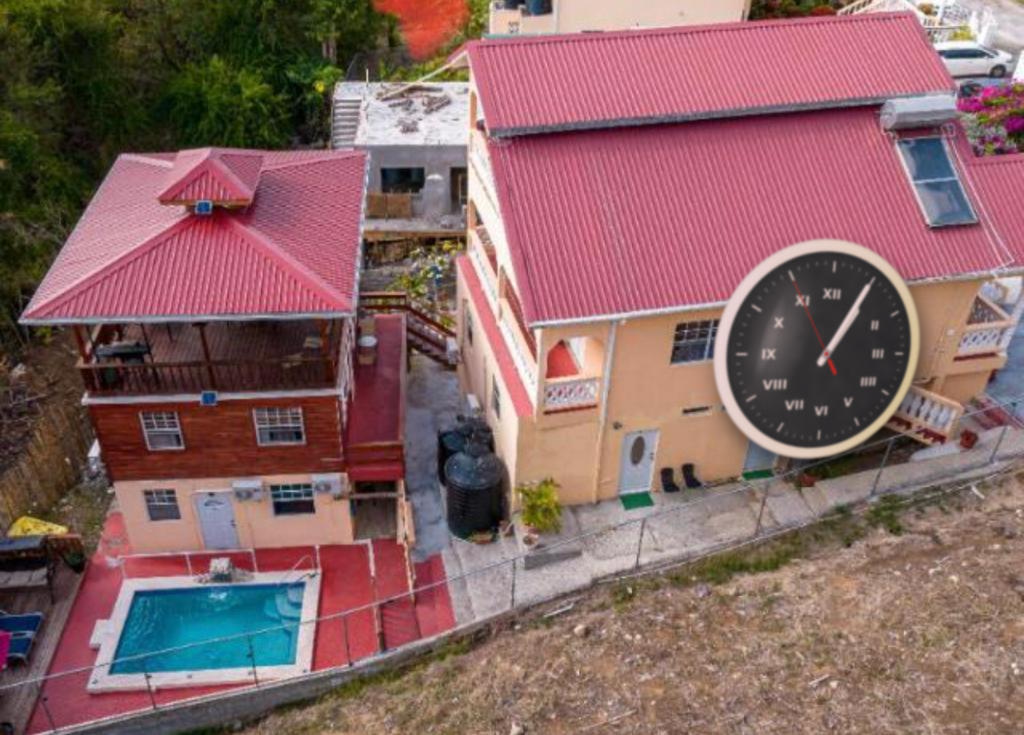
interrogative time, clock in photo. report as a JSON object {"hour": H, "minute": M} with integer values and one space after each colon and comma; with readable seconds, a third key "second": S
{"hour": 1, "minute": 4, "second": 55}
